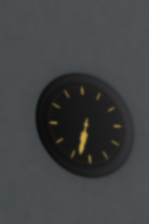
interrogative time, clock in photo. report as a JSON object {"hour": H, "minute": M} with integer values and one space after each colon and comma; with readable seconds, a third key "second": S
{"hour": 6, "minute": 33}
